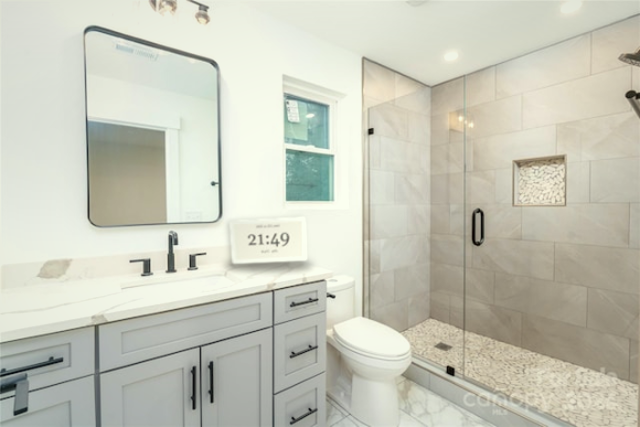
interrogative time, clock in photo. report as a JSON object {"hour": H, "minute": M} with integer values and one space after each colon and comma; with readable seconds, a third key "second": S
{"hour": 21, "minute": 49}
